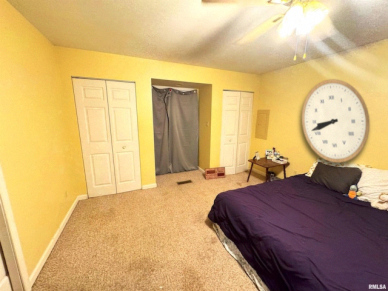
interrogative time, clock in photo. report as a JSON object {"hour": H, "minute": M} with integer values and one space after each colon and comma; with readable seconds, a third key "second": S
{"hour": 8, "minute": 42}
